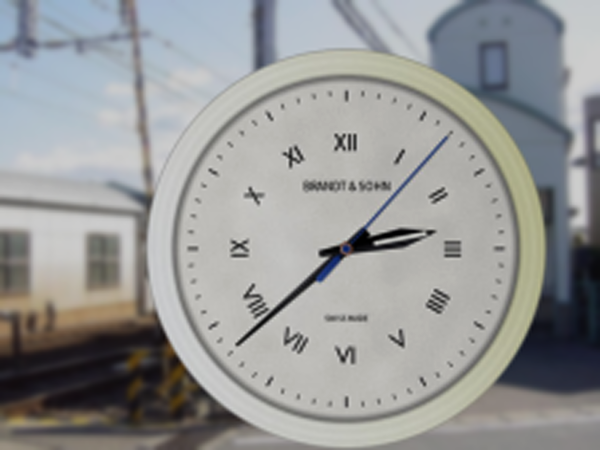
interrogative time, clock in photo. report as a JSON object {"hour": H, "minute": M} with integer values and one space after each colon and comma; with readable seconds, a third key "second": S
{"hour": 2, "minute": 38, "second": 7}
